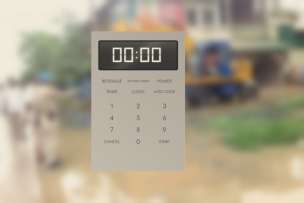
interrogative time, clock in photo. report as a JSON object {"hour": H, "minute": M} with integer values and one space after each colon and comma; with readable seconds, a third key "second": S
{"hour": 0, "minute": 0}
